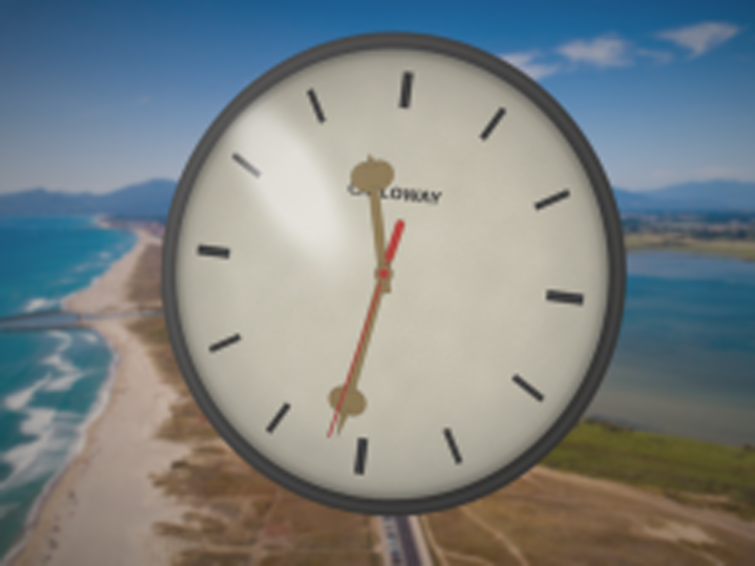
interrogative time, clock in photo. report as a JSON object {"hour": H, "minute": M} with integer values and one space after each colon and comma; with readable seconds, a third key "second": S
{"hour": 11, "minute": 31, "second": 32}
